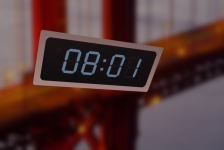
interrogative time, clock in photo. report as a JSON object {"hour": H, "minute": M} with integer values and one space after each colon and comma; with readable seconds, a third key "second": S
{"hour": 8, "minute": 1}
